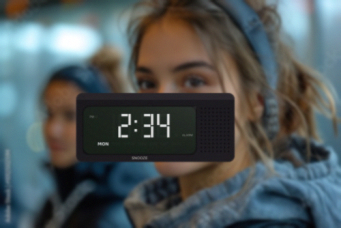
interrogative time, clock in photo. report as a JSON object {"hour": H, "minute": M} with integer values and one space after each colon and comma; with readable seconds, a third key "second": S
{"hour": 2, "minute": 34}
